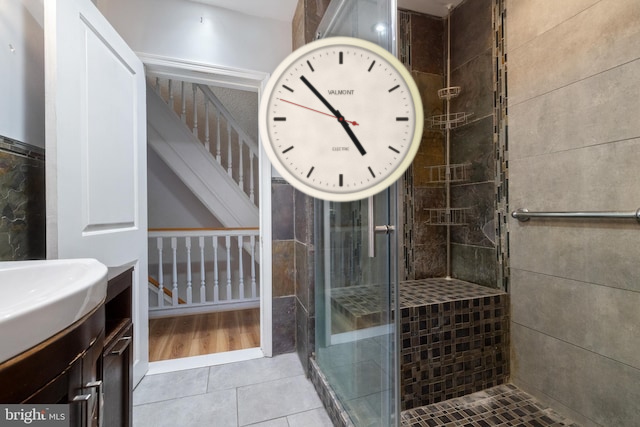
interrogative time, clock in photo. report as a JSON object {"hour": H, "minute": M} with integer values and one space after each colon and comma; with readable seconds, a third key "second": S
{"hour": 4, "minute": 52, "second": 48}
